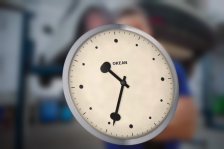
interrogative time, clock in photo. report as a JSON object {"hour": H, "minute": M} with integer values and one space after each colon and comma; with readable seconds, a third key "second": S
{"hour": 10, "minute": 34}
